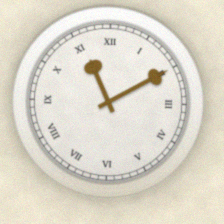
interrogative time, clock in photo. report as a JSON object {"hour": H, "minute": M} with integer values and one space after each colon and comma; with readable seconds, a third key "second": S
{"hour": 11, "minute": 10}
